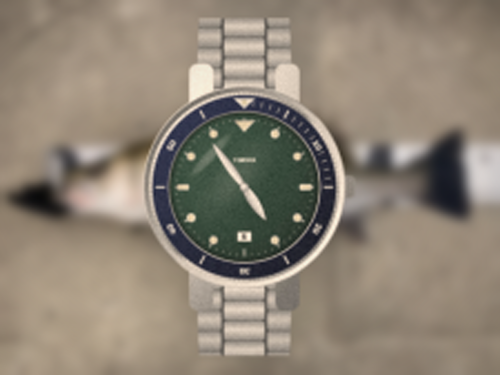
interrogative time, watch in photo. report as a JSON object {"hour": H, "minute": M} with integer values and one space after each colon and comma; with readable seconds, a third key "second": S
{"hour": 4, "minute": 54}
